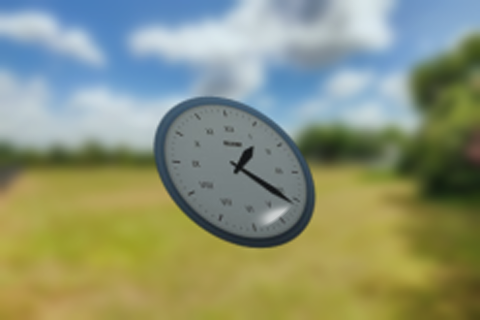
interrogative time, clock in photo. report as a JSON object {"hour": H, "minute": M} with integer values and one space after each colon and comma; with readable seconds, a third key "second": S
{"hour": 1, "minute": 21}
